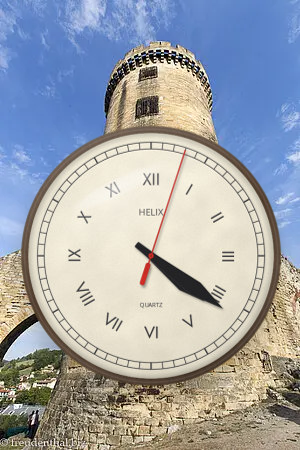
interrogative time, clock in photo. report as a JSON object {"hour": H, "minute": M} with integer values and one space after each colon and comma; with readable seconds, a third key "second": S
{"hour": 4, "minute": 21, "second": 3}
